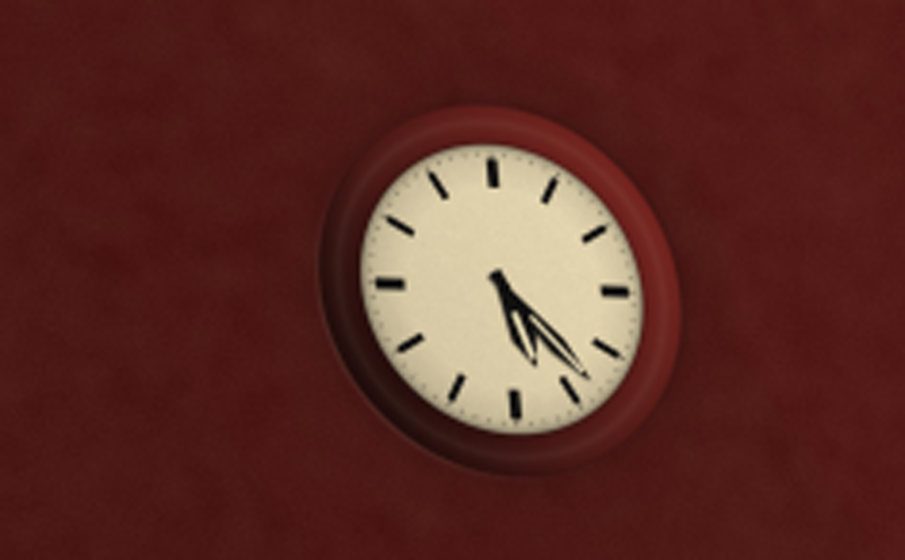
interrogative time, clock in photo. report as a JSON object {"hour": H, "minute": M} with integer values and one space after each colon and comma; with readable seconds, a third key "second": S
{"hour": 5, "minute": 23}
